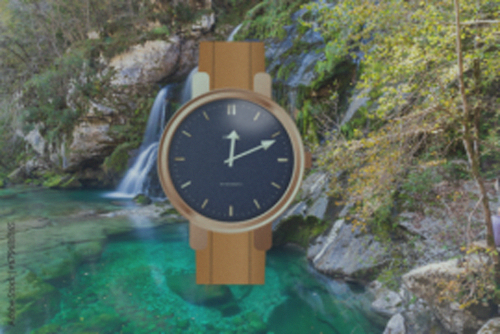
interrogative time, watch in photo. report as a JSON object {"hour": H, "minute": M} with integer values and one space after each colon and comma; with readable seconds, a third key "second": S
{"hour": 12, "minute": 11}
